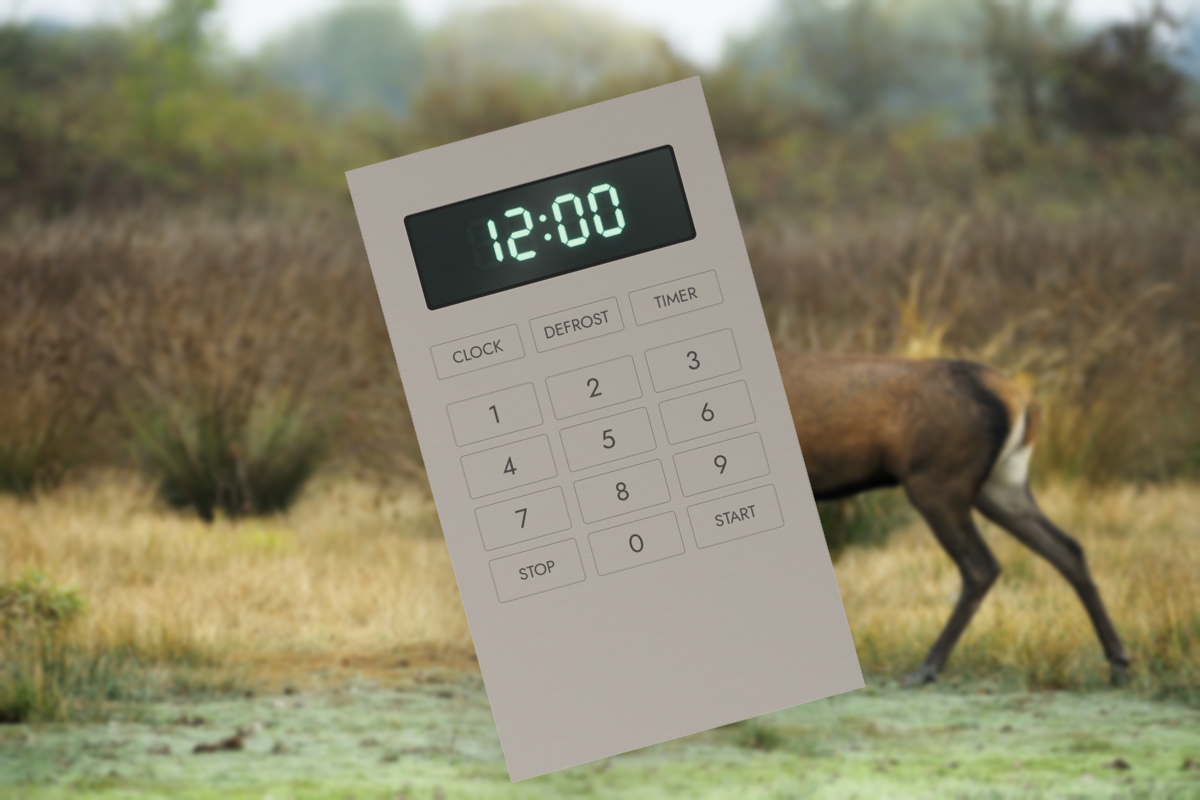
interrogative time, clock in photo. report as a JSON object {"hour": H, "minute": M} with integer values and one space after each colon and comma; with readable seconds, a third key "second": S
{"hour": 12, "minute": 0}
